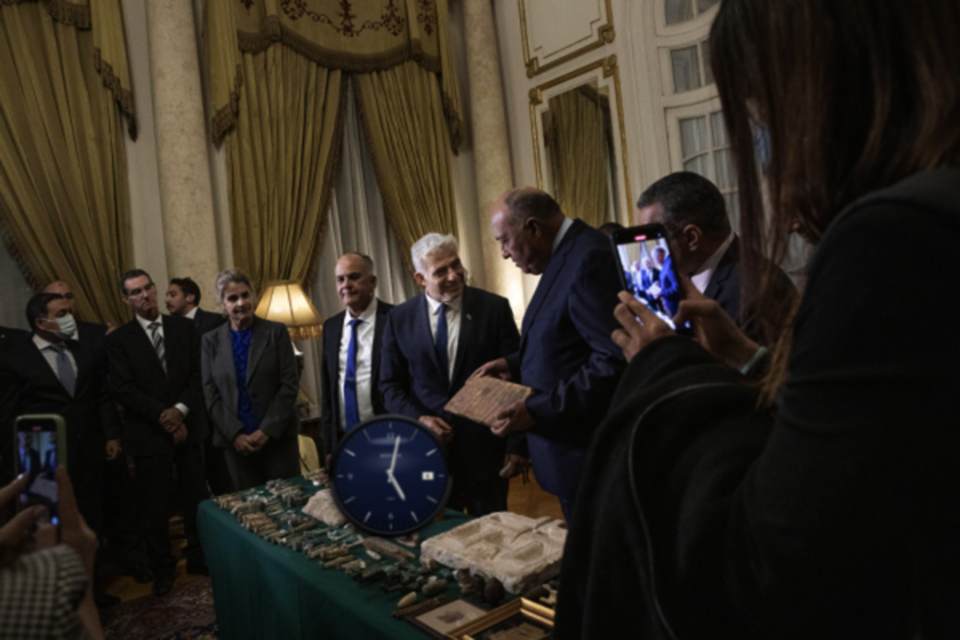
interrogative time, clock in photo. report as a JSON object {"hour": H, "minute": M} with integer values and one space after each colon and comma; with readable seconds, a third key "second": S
{"hour": 5, "minute": 2}
